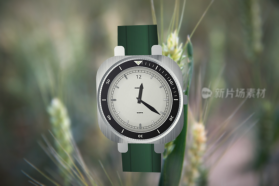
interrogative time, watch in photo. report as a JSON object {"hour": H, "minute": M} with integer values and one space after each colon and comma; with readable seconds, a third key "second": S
{"hour": 12, "minute": 21}
